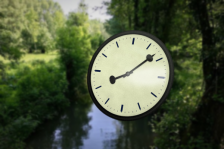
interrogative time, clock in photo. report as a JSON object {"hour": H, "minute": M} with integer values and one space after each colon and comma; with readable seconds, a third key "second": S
{"hour": 8, "minute": 8}
